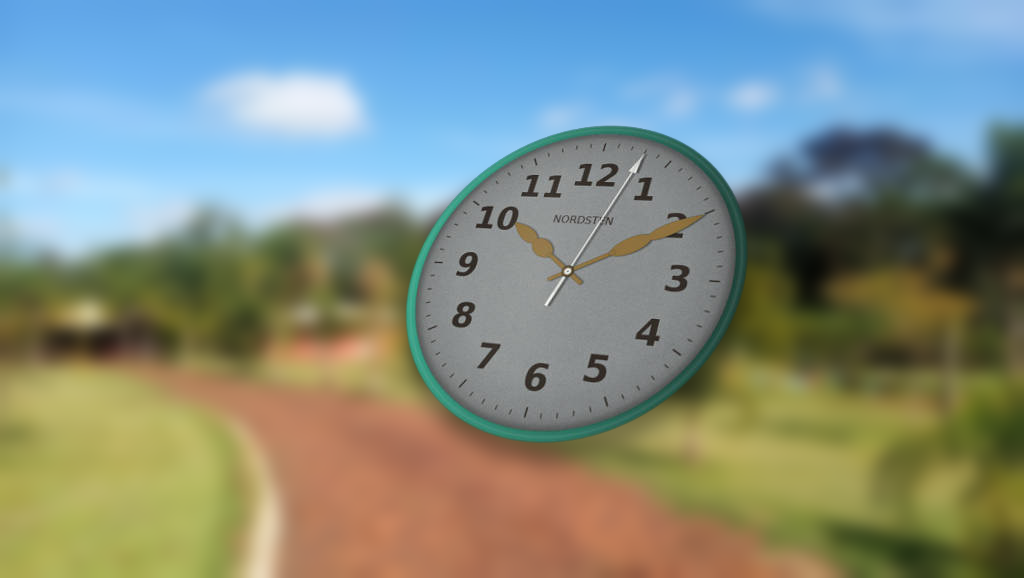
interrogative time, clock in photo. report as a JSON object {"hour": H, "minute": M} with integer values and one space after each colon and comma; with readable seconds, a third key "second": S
{"hour": 10, "minute": 10, "second": 3}
